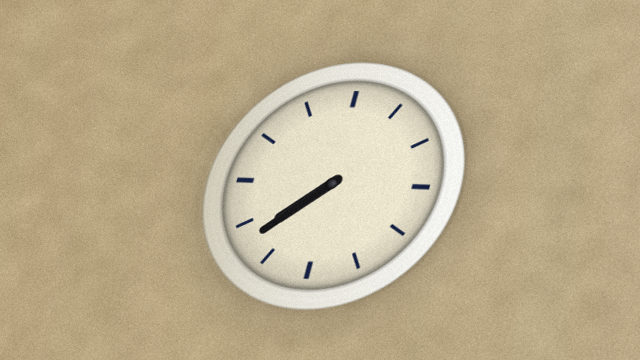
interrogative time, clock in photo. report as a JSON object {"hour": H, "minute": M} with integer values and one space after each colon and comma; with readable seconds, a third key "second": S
{"hour": 7, "minute": 38}
